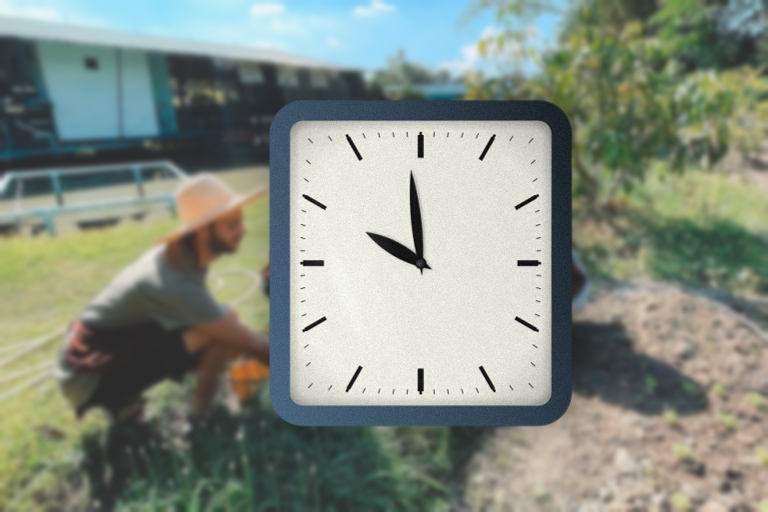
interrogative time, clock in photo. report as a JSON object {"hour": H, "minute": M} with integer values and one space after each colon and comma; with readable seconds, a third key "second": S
{"hour": 9, "minute": 59}
